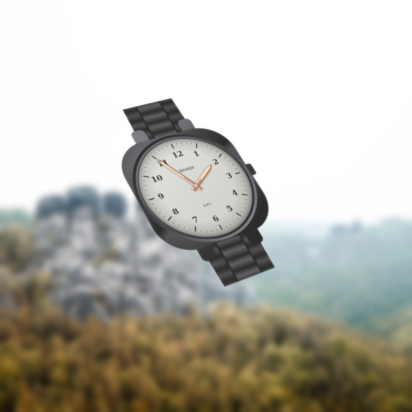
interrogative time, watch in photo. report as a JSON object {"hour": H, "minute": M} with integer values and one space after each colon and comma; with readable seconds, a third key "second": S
{"hour": 1, "minute": 55}
